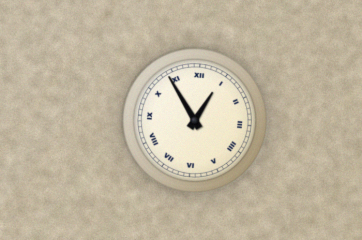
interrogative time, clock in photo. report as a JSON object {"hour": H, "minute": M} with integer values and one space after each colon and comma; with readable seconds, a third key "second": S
{"hour": 12, "minute": 54}
